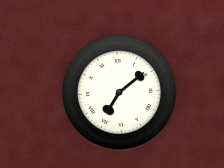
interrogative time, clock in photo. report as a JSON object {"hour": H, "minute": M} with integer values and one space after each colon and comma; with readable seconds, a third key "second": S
{"hour": 7, "minute": 9}
